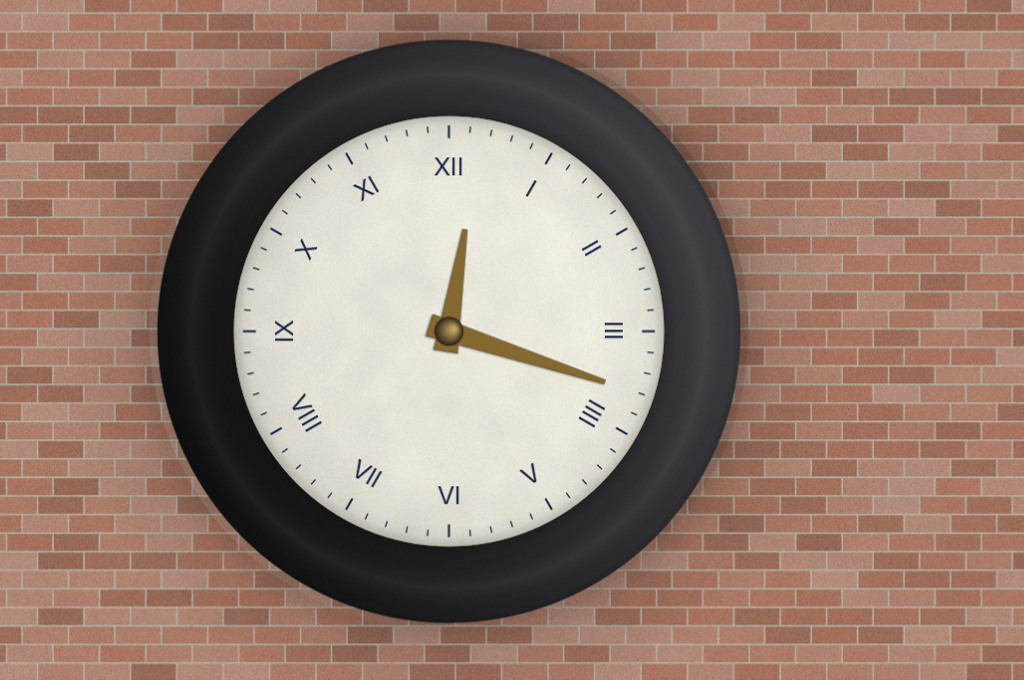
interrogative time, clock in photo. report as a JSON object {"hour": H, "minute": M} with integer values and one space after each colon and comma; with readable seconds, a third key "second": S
{"hour": 12, "minute": 18}
